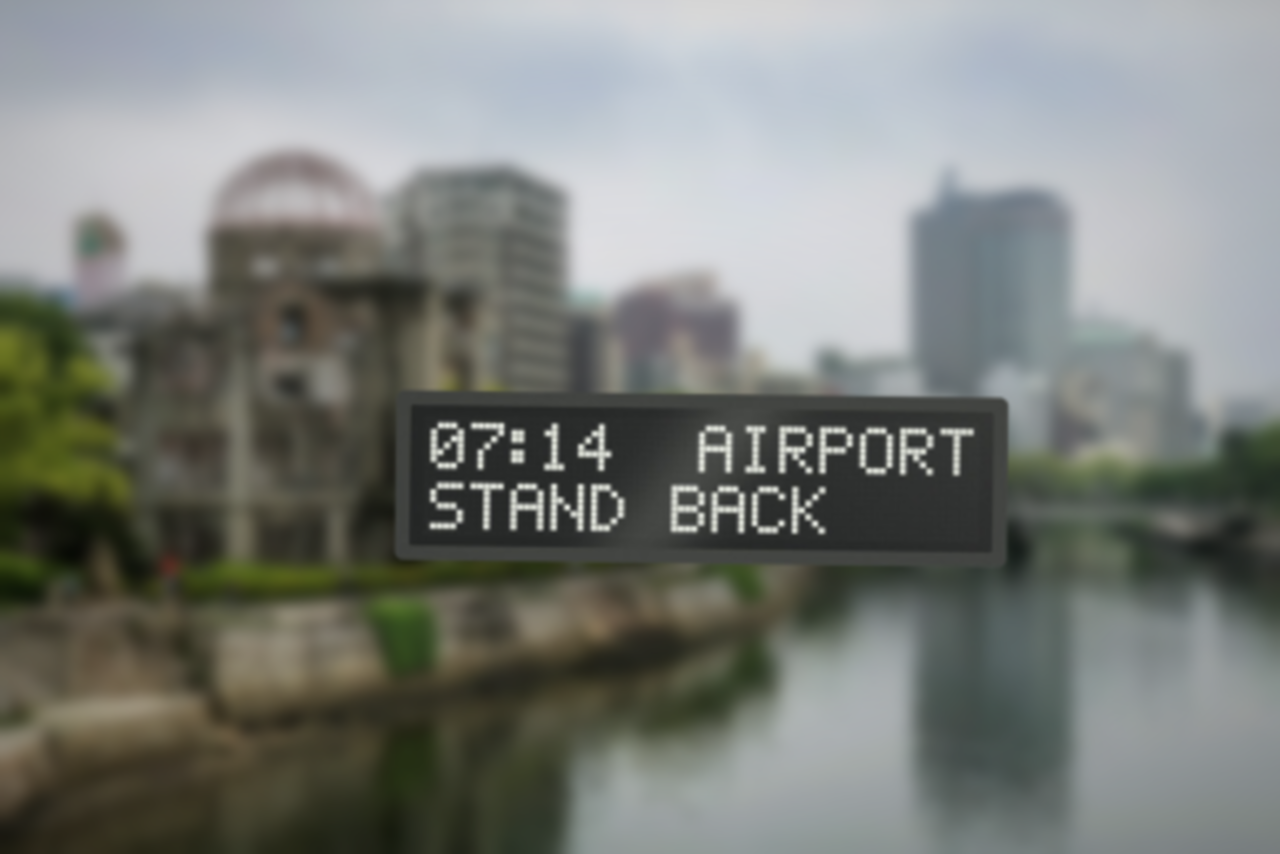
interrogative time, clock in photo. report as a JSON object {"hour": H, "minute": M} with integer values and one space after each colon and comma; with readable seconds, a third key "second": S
{"hour": 7, "minute": 14}
